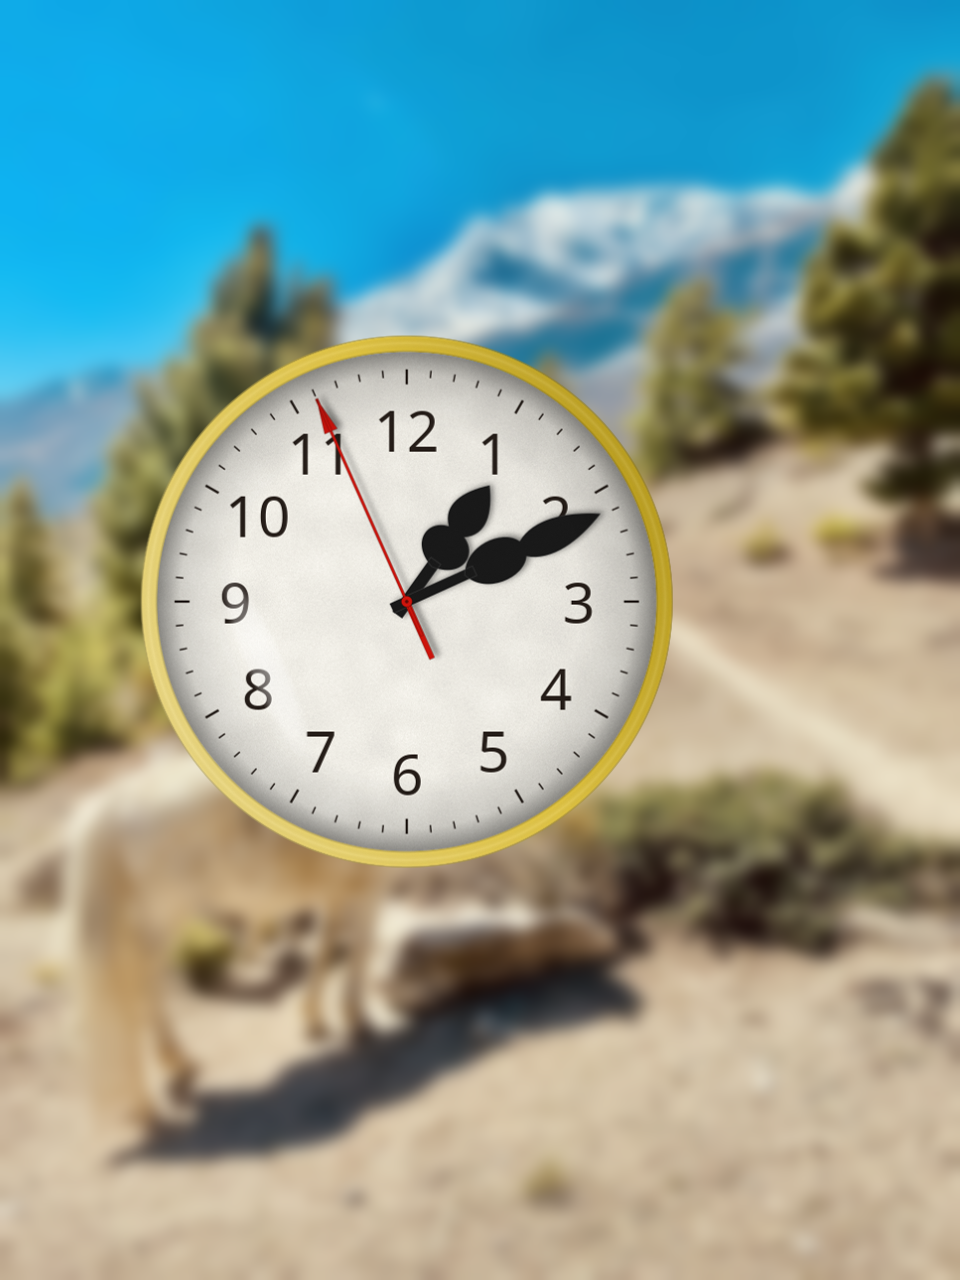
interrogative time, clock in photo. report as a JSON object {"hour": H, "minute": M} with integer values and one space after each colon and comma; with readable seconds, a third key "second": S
{"hour": 1, "minute": 10, "second": 56}
